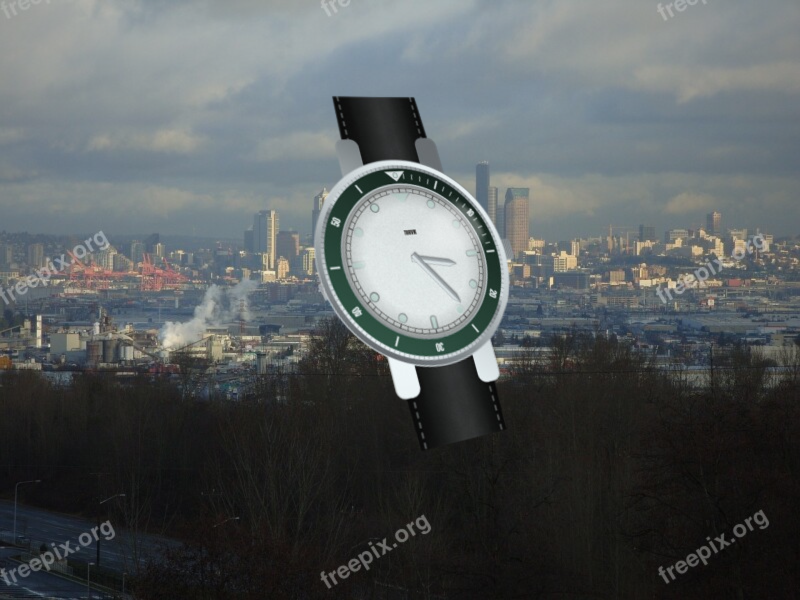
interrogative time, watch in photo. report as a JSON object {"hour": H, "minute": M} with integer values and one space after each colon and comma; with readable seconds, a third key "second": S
{"hour": 3, "minute": 24}
